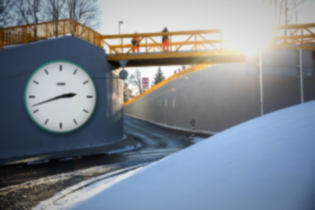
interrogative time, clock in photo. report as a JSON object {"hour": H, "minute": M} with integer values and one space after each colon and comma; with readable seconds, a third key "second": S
{"hour": 2, "minute": 42}
